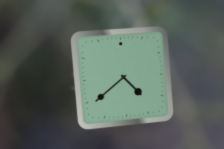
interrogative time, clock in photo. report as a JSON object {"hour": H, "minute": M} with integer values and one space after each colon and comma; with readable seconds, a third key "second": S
{"hour": 4, "minute": 39}
